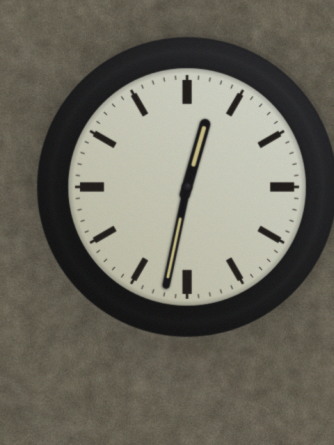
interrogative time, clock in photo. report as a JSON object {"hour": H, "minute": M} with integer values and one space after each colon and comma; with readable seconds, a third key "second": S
{"hour": 12, "minute": 32}
